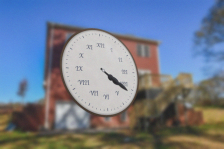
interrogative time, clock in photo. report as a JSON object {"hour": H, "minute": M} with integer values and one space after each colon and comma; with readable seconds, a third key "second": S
{"hour": 4, "minute": 21}
